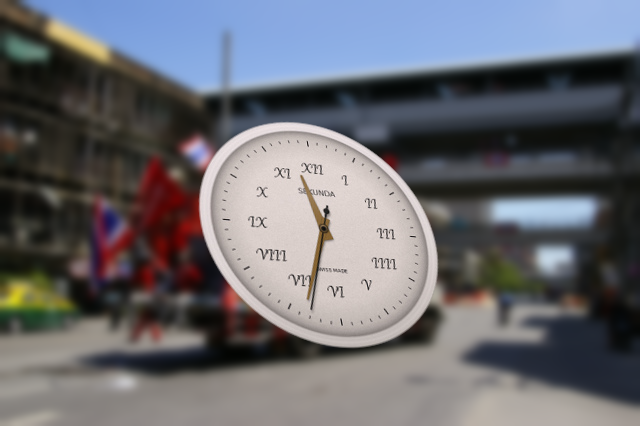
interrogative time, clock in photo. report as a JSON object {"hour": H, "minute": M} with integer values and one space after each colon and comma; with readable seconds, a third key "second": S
{"hour": 11, "minute": 33, "second": 33}
